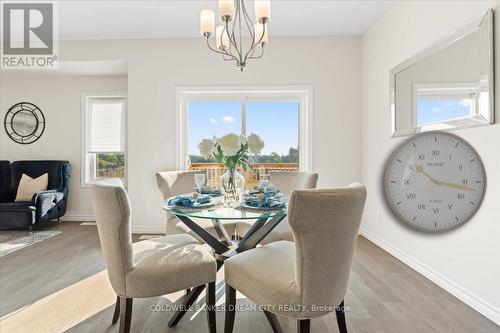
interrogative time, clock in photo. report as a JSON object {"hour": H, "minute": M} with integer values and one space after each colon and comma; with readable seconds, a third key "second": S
{"hour": 10, "minute": 17}
